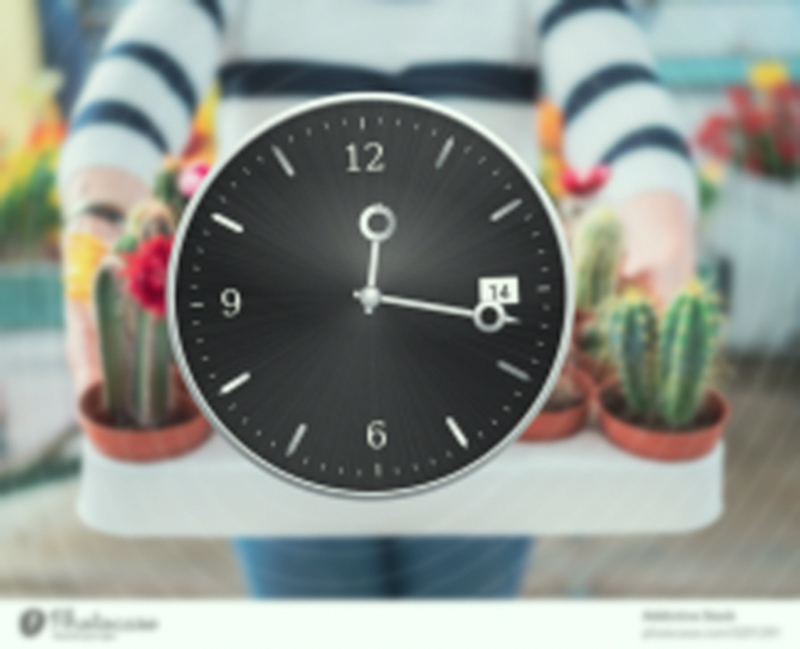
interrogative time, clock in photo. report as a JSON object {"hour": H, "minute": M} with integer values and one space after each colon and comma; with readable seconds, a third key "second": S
{"hour": 12, "minute": 17}
